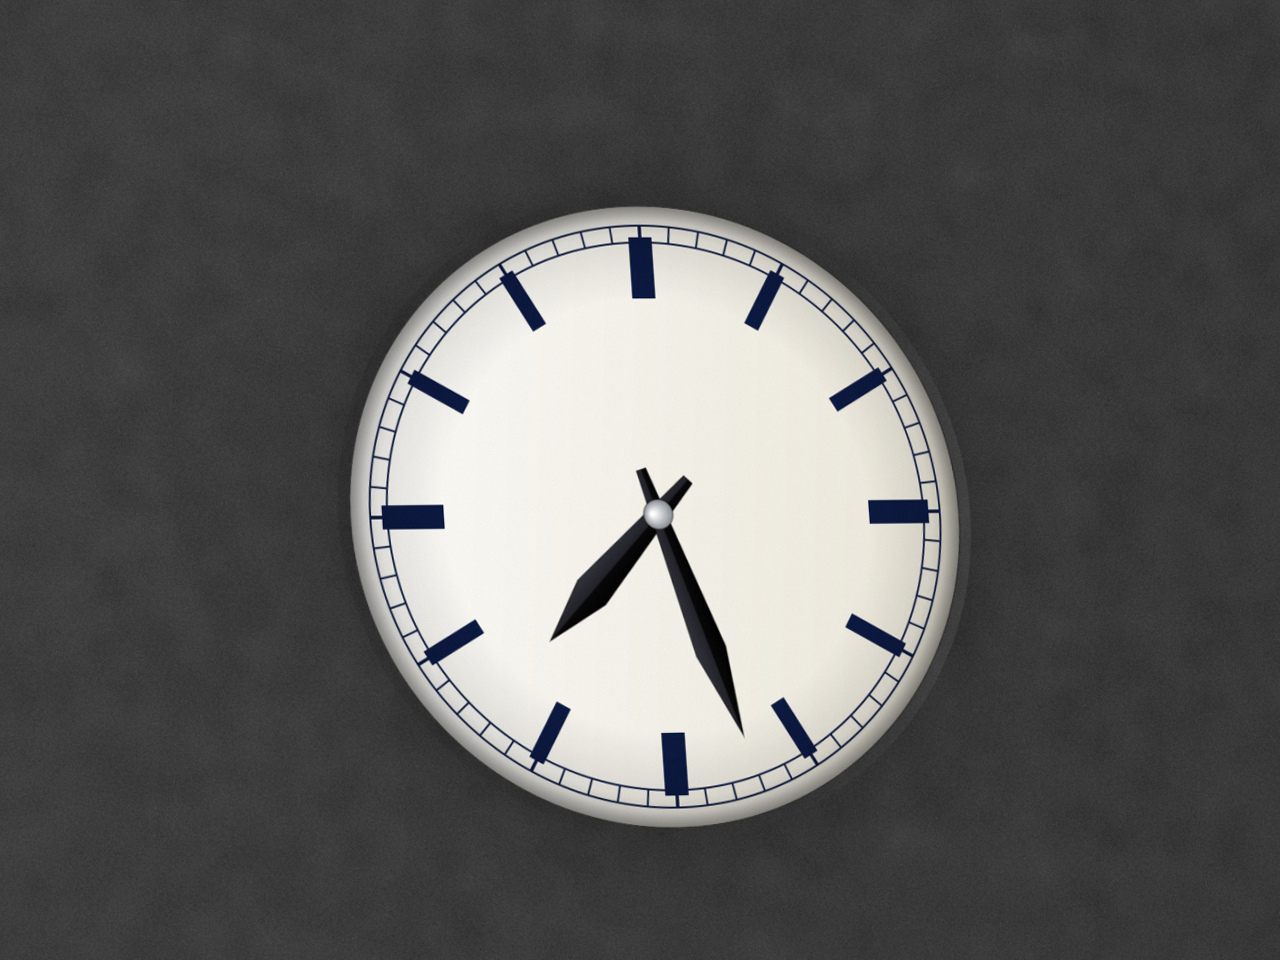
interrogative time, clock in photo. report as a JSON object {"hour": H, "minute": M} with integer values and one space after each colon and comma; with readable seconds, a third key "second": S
{"hour": 7, "minute": 27}
